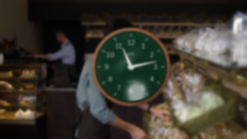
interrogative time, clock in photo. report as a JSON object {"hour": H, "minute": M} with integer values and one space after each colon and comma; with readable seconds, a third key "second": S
{"hour": 11, "minute": 13}
